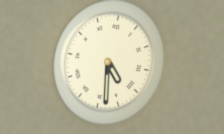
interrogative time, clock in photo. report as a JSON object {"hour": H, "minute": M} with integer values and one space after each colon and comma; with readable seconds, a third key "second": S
{"hour": 4, "minute": 28}
